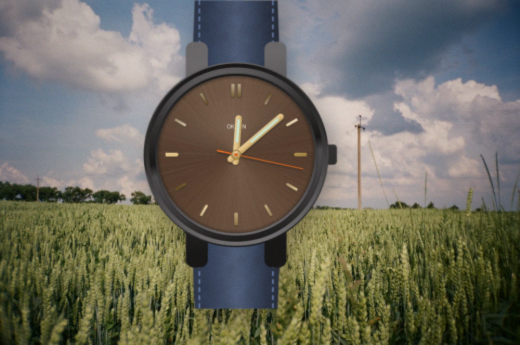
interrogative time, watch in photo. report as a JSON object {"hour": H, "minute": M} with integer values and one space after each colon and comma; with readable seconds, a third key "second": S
{"hour": 12, "minute": 8, "second": 17}
